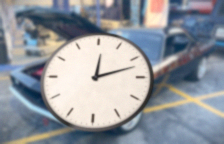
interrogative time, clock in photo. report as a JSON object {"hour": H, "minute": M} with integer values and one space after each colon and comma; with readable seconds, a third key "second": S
{"hour": 12, "minute": 12}
